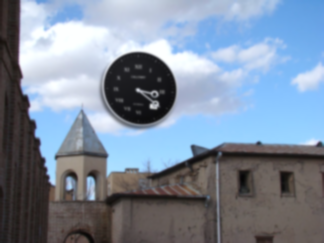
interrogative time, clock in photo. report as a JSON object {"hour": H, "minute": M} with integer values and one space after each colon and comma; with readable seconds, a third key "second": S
{"hour": 3, "minute": 21}
